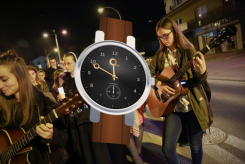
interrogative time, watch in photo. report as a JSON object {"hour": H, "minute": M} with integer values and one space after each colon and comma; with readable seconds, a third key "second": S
{"hour": 11, "minute": 49}
